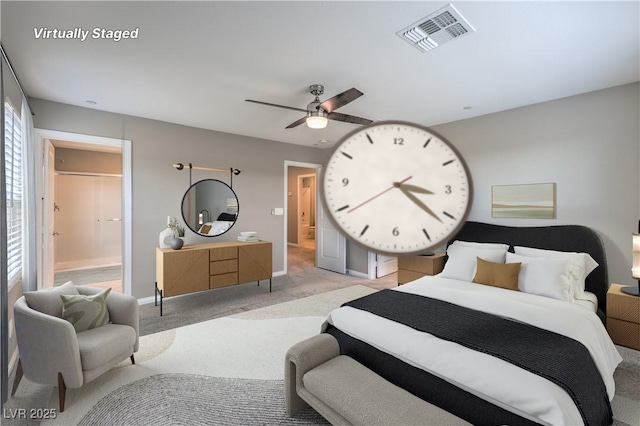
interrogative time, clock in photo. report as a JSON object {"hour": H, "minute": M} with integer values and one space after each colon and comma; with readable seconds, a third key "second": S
{"hour": 3, "minute": 21, "second": 39}
